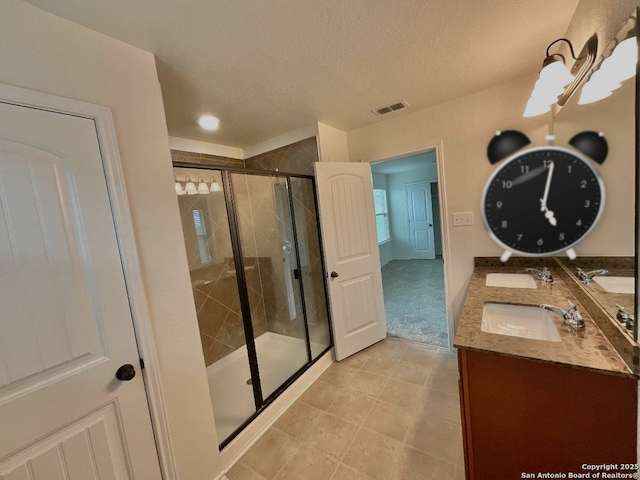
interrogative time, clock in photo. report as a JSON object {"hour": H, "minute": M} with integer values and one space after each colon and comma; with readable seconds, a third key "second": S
{"hour": 5, "minute": 1}
